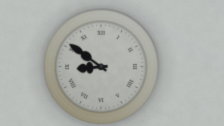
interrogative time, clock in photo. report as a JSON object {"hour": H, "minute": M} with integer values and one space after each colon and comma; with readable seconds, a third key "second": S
{"hour": 8, "minute": 51}
